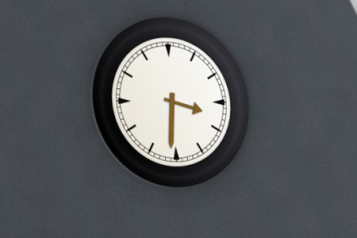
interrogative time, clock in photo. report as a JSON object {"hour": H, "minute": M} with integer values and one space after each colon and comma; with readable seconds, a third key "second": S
{"hour": 3, "minute": 31}
